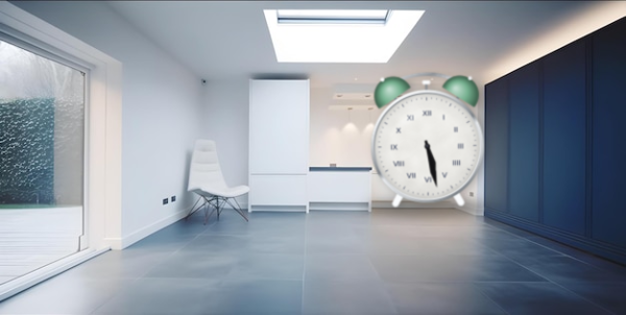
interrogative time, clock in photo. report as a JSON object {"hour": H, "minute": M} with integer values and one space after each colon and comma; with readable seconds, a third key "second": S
{"hour": 5, "minute": 28}
